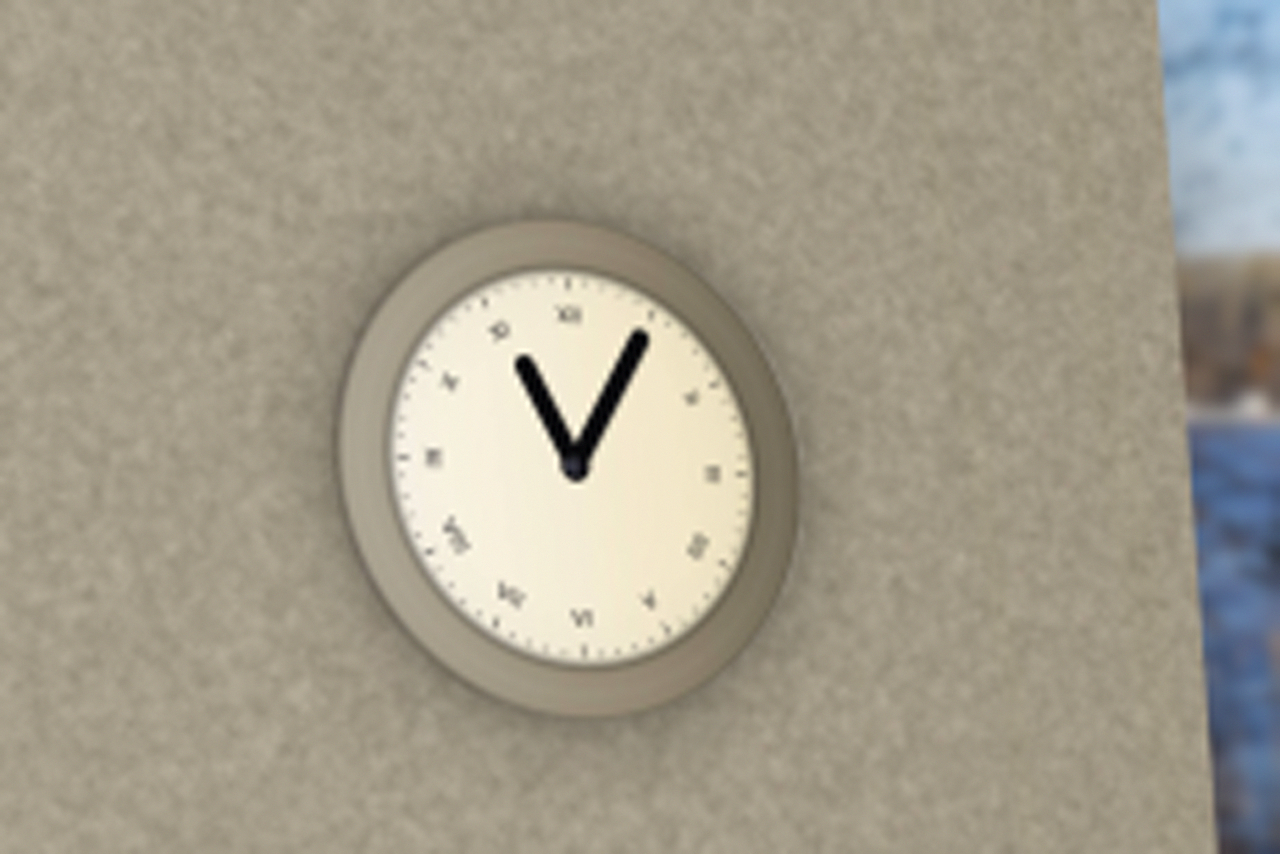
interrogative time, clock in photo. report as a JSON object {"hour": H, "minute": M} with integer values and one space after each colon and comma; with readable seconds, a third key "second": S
{"hour": 11, "minute": 5}
